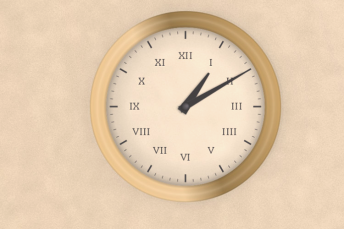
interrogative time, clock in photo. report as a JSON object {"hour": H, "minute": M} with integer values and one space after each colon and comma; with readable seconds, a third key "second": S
{"hour": 1, "minute": 10}
